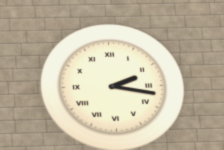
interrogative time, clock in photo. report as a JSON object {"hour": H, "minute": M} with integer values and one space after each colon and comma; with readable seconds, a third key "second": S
{"hour": 2, "minute": 17}
